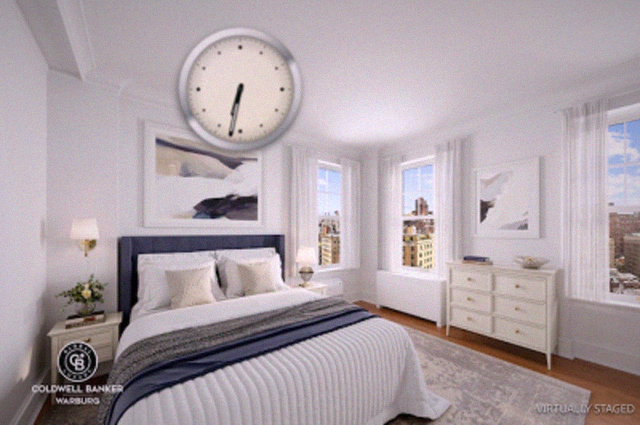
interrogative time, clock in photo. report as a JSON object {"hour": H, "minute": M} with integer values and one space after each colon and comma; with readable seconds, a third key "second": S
{"hour": 6, "minute": 32}
